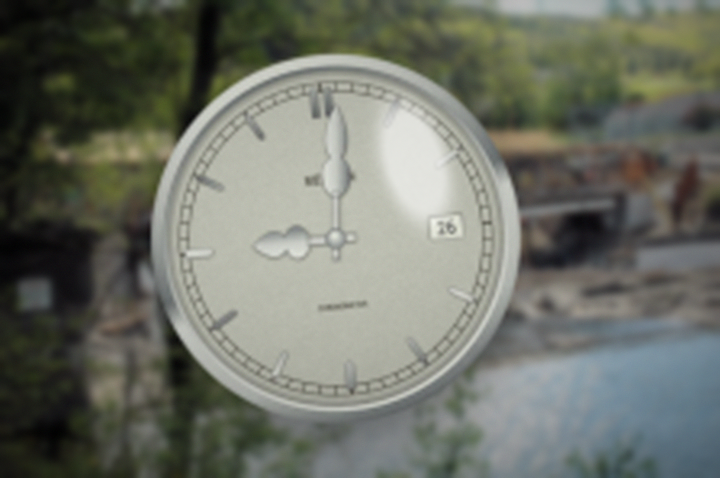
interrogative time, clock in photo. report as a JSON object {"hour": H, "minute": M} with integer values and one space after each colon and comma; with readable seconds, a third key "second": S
{"hour": 9, "minute": 1}
